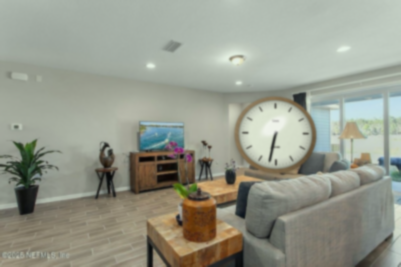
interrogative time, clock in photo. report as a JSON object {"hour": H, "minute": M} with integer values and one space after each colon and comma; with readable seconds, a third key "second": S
{"hour": 6, "minute": 32}
